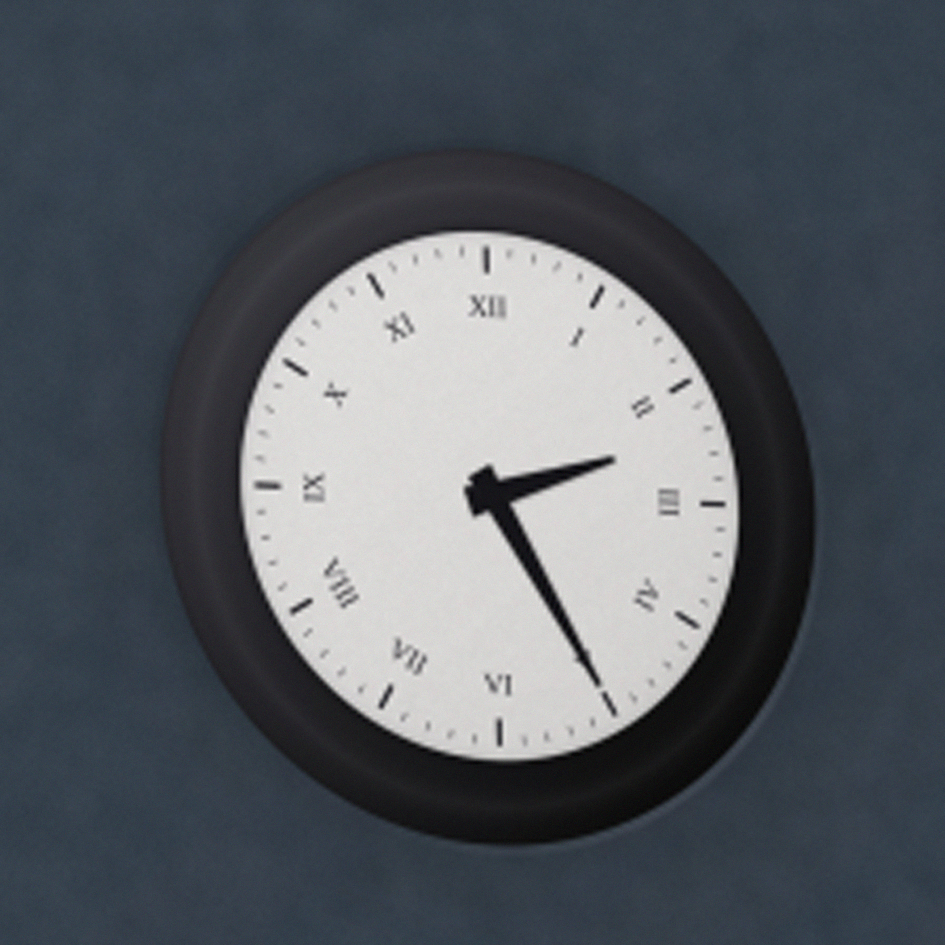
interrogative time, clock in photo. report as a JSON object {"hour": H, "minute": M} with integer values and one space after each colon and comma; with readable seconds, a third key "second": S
{"hour": 2, "minute": 25}
